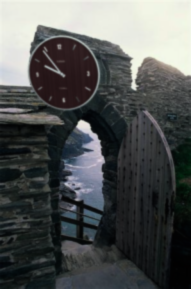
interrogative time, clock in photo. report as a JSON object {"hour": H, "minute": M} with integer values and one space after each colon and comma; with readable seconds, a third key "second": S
{"hour": 9, "minute": 54}
